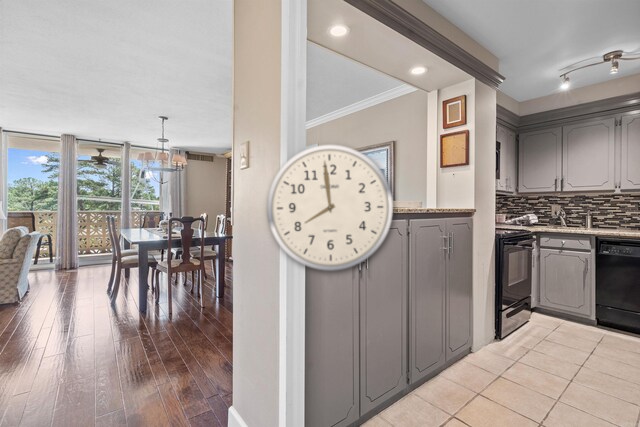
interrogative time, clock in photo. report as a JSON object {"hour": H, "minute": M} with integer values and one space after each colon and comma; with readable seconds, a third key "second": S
{"hour": 7, "minute": 59}
